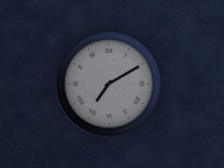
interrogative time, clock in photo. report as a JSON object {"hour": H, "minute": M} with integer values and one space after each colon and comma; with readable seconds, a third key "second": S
{"hour": 7, "minute": 10}
